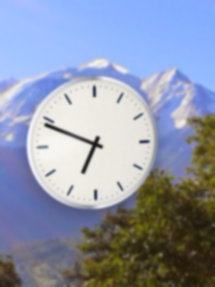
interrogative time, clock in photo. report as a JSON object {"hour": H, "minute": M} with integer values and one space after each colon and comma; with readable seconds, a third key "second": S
{"hour": 6, "minute": 49}
